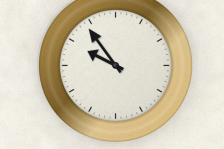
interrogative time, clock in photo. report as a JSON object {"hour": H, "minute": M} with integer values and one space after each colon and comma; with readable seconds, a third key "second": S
{"hour": 9, "minute": 54}
